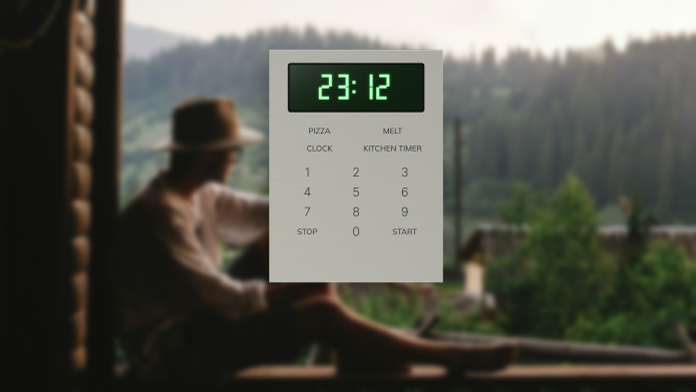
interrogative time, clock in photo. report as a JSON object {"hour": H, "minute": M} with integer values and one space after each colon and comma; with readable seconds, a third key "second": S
{"hour": 23, "minute": 12}
